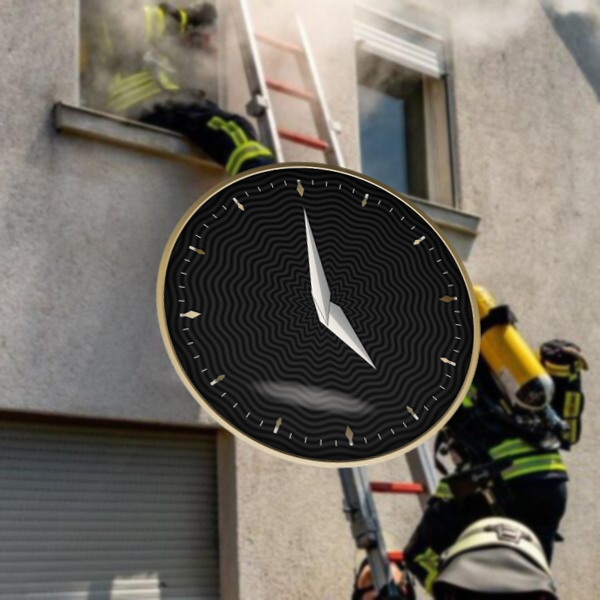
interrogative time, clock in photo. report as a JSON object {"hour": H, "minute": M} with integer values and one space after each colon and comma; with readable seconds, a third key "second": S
{"hour": 5, "minute": 0}
